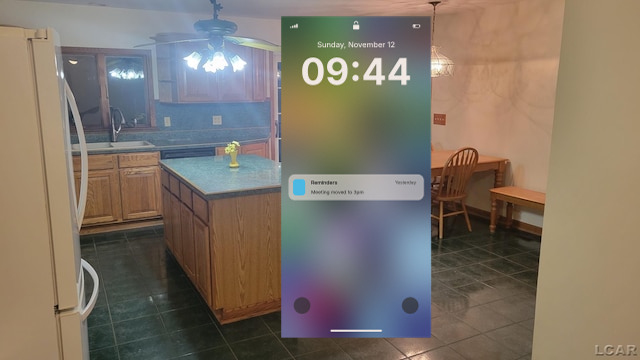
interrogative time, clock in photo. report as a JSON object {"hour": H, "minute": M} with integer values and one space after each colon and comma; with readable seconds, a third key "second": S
{"hour": 9, "minute": 44}
